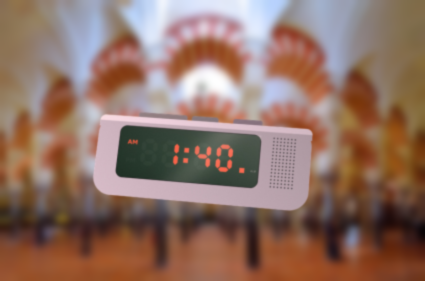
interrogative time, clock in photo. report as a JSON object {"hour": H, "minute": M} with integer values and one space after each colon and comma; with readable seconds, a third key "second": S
{"hour": 1, "minute": 40}
